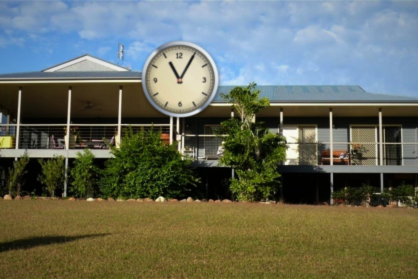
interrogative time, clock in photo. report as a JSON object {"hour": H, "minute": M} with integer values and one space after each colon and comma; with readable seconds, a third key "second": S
{"hour": 11, "minute": 5}
